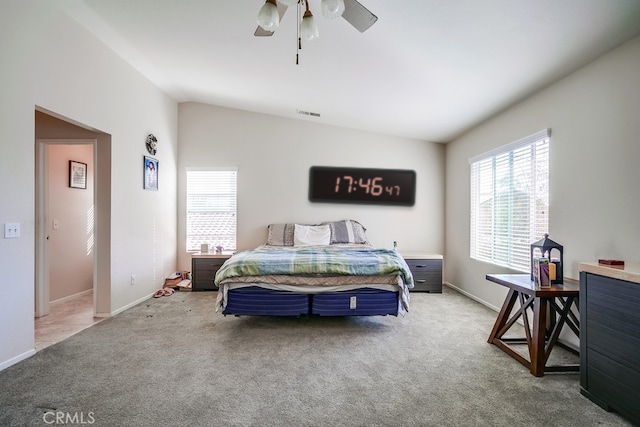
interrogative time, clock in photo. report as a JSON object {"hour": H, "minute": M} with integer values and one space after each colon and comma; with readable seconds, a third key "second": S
{"hour": 17, "minute": 46, "second": 47}
